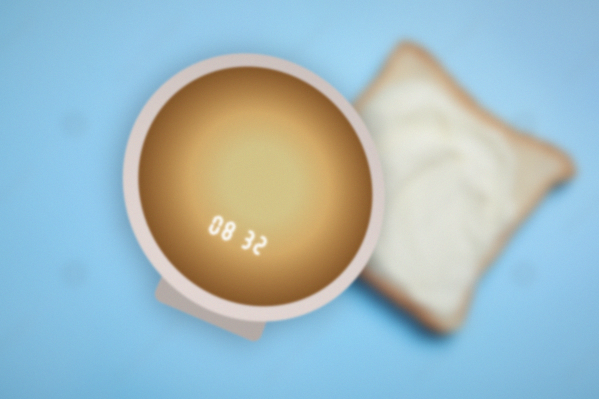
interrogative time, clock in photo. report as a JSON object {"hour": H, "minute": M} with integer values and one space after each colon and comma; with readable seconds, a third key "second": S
{"hour": 8, "minute": 32}
